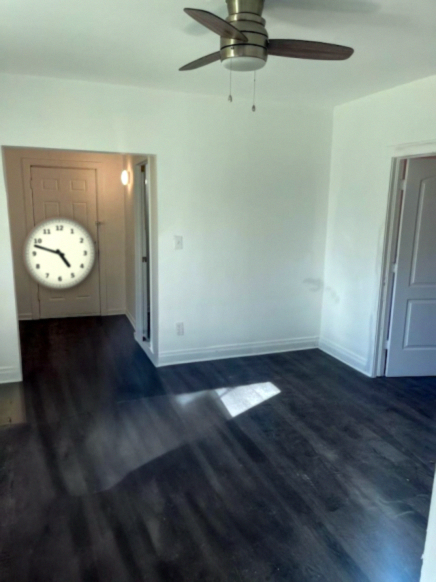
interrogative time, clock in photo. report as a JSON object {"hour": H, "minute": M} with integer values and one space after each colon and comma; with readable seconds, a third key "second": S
{"hour": 4, "minute": 48}
